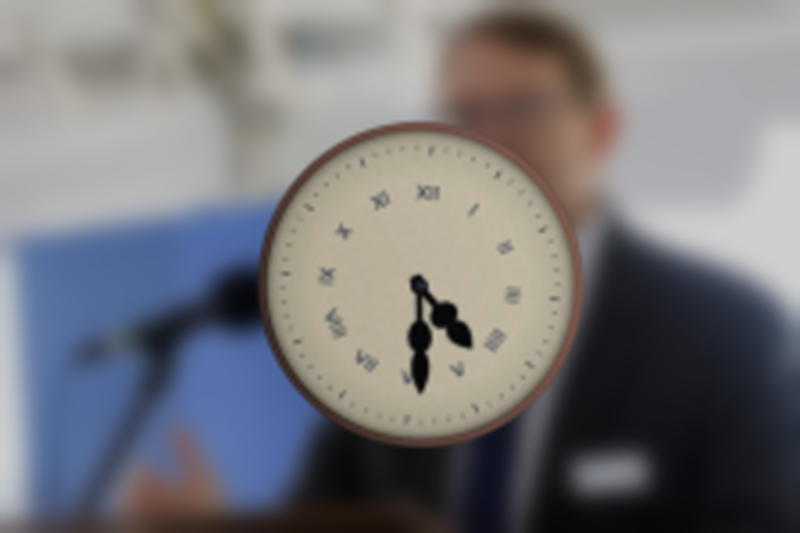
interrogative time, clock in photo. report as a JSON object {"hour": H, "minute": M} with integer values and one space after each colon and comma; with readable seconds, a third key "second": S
{"hour": 4, "minute": 29}
